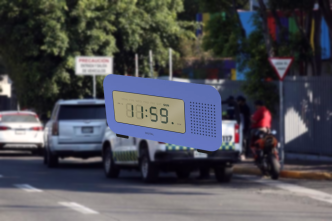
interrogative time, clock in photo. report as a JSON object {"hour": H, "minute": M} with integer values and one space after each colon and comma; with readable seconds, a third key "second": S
{"hour": 11, "minute": 59}
